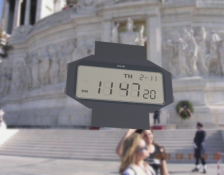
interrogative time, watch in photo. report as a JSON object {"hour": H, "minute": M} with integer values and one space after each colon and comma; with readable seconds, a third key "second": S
{"hour": 11, "minute": 47, "second": 20}
